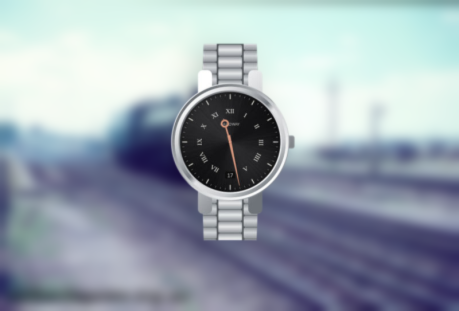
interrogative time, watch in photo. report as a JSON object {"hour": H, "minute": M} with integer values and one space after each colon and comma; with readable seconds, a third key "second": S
{"hour": 11, "minute": 28}
